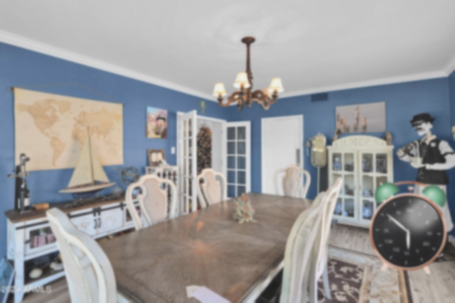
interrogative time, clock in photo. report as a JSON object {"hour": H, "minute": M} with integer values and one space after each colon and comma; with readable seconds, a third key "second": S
{"hour": 5, "minute": 51}
